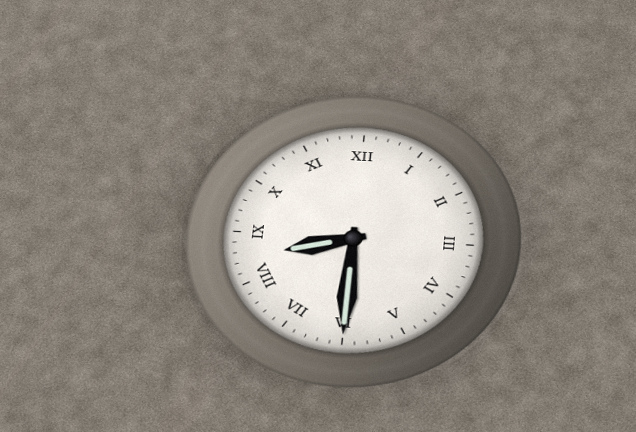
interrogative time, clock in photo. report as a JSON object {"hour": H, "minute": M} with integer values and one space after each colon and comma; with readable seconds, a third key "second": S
{"hour": 8, "minute": 30}
